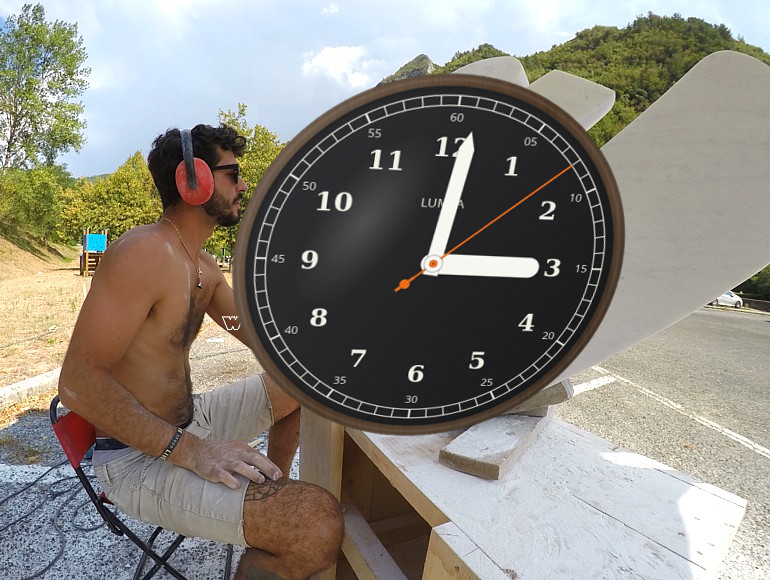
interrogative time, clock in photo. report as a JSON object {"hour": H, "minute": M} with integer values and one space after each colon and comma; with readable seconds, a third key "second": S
{"hour": 3, "minute": 1, "second": 8}
